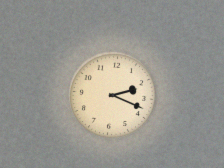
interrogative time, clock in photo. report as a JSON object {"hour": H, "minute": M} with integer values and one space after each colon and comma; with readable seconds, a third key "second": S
{"hour": 2, "minute": 18}
